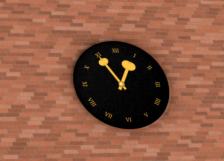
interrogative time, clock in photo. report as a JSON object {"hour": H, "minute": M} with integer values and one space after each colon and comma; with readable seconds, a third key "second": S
{"hour": 12, "minute": 55}
